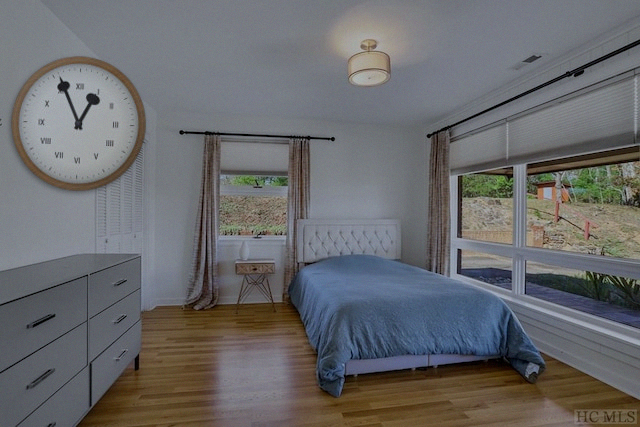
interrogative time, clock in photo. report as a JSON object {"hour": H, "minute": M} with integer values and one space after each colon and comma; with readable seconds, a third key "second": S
{"hour": 12, "minute": 56}
